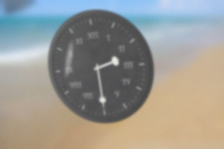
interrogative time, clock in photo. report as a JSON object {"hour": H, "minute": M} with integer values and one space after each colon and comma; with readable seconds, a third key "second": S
{"hour": 2, "minute": 30}
